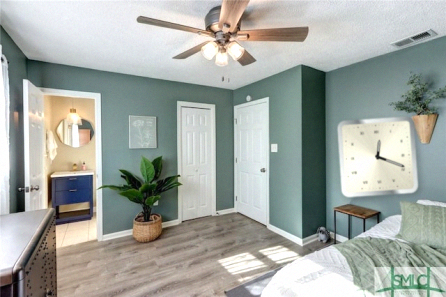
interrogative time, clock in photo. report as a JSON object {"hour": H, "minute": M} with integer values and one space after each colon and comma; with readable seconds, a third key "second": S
{"hour": 12, "minute": 19}
